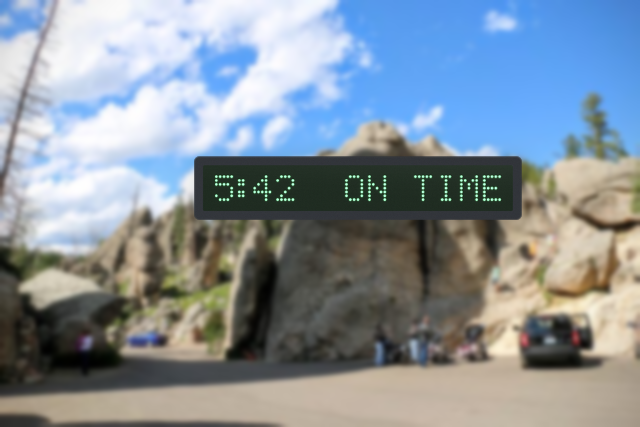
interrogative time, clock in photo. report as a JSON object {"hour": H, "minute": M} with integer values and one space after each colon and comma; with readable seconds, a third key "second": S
{"hour": 5, "minute": 42}
